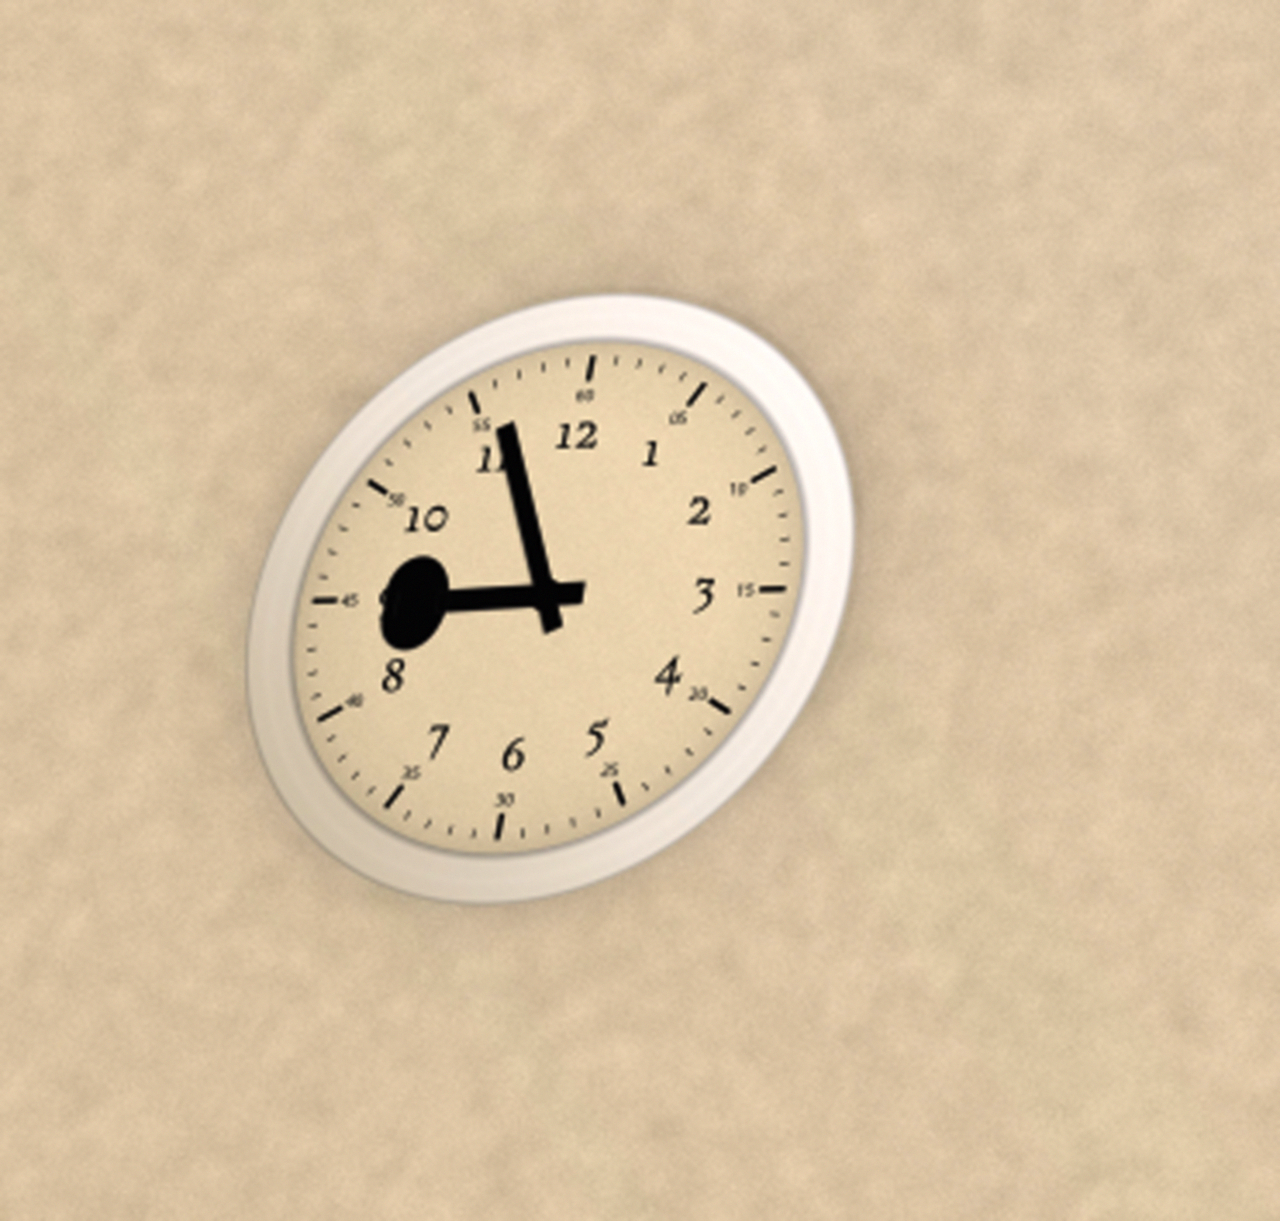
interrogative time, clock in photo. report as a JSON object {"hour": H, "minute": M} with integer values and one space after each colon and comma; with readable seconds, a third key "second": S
{"hour": 8, "minute": 56}
